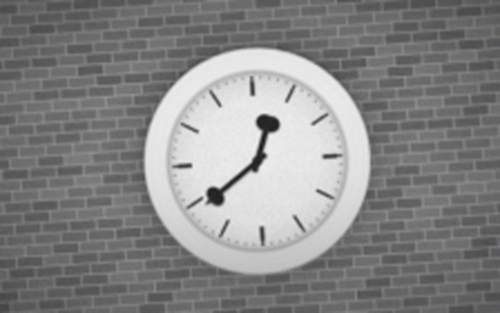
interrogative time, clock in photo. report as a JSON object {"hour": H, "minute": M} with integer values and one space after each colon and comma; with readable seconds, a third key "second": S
{"hour": 12, "minute": 39}
